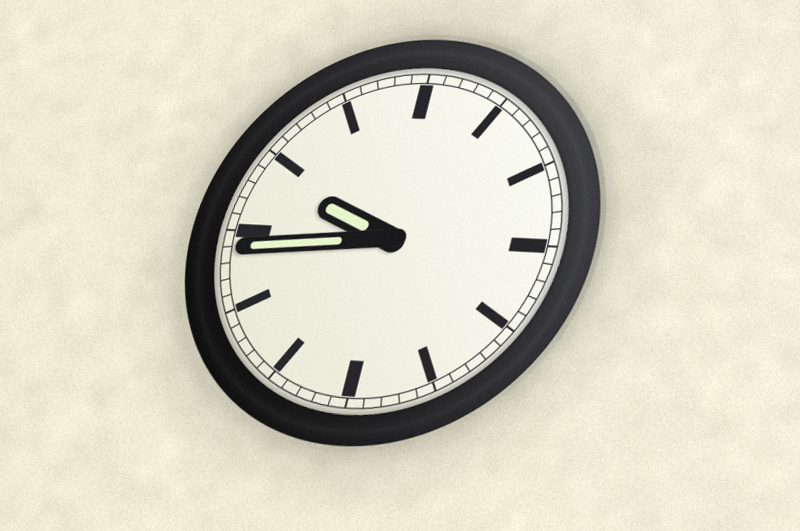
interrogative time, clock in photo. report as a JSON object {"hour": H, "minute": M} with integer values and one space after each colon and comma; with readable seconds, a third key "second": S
{"hour": 9, "minute": 44}
